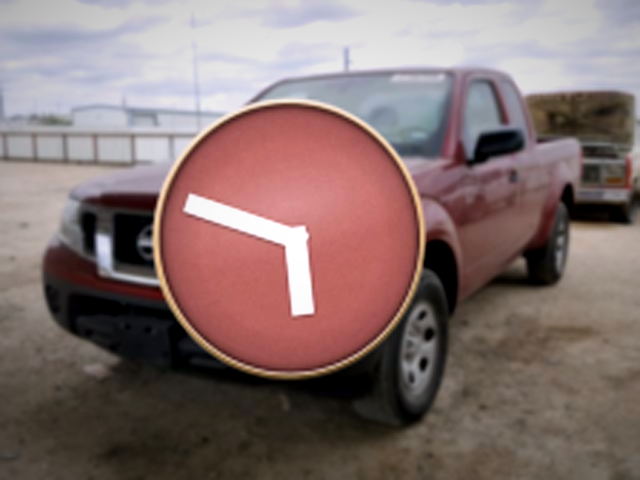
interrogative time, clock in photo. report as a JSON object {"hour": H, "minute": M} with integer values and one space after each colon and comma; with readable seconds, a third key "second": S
{"hour": 5, "minute": 48}
